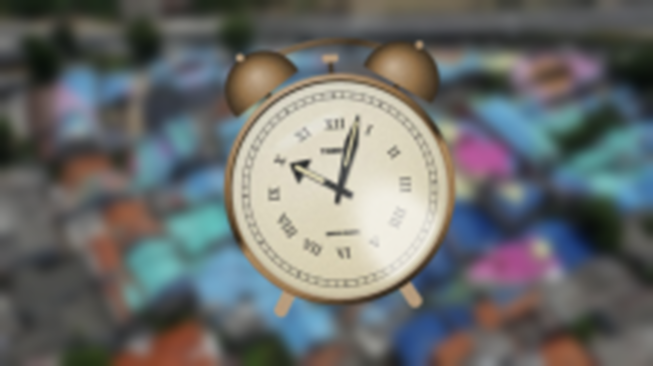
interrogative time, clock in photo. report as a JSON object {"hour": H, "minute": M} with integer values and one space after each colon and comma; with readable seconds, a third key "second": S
{"hour": 10, "minute": 3}
